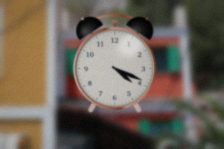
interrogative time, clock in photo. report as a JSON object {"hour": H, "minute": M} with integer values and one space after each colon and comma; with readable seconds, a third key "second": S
{"hour": 4, "minute": 19}
